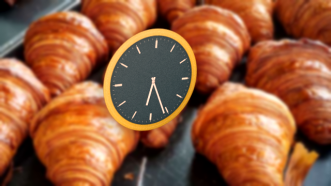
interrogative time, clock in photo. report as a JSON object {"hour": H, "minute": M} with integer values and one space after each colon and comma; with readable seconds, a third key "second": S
{"hour": 6, "minute": 26}
